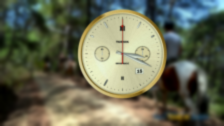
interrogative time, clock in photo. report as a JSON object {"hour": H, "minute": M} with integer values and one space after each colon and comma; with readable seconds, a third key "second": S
{"hour": 3, "minute": 19}
